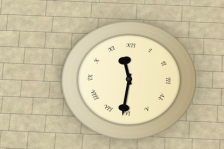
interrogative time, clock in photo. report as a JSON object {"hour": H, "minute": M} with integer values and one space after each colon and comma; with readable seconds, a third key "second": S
{"hour": 11, "minute": 31}
